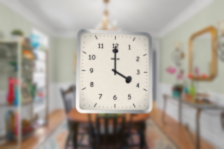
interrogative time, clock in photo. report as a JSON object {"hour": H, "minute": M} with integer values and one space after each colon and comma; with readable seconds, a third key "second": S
{"hour": 4, "minute": 0}
